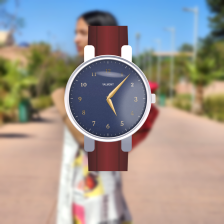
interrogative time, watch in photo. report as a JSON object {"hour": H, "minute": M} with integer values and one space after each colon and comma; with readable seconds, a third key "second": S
{"hour": 5, "minute": 7}
